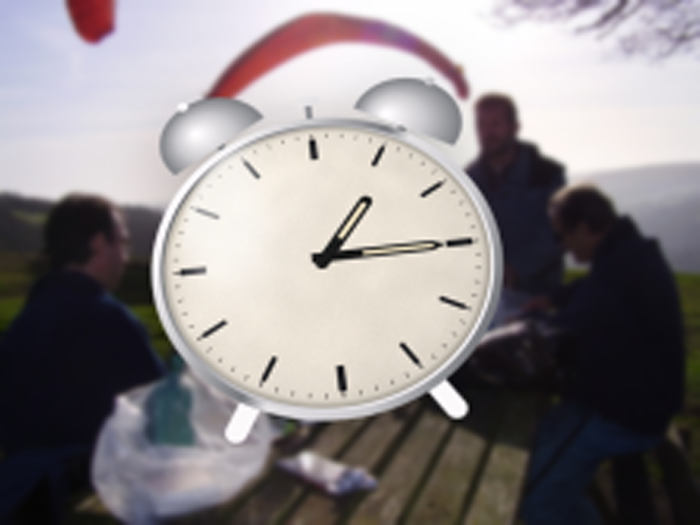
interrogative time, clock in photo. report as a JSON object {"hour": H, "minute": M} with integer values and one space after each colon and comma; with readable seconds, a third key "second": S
{"hour": 1, "minute": 15}
